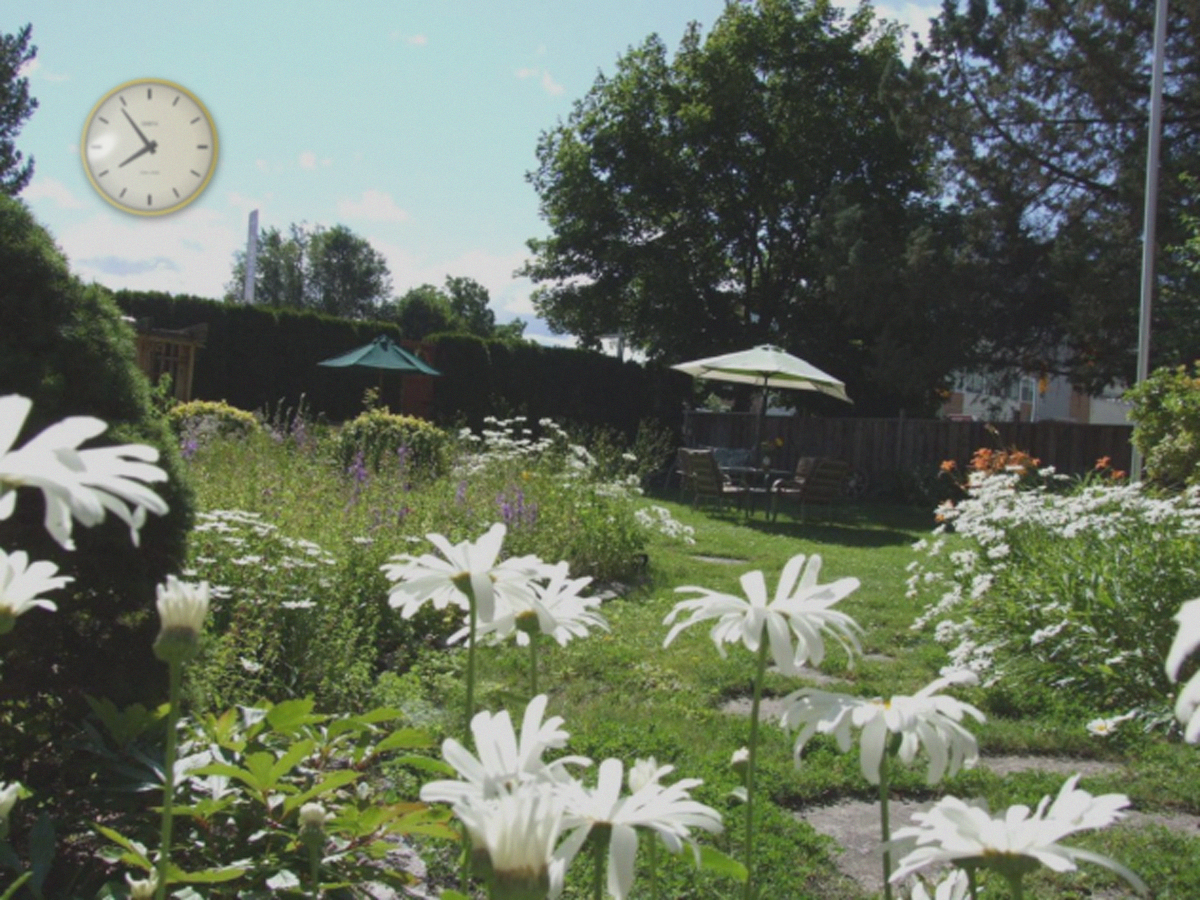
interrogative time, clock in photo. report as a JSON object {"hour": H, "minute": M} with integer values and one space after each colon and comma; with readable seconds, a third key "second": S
{"hour": 7, "minute": 54}
